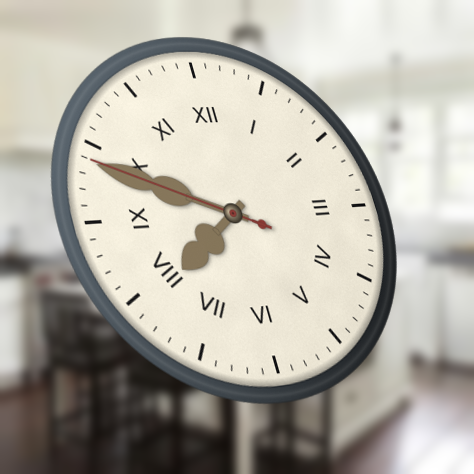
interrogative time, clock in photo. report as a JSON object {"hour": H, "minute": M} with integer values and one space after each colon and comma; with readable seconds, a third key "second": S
{"hour": 7, "minute": 48, "second": 49}
